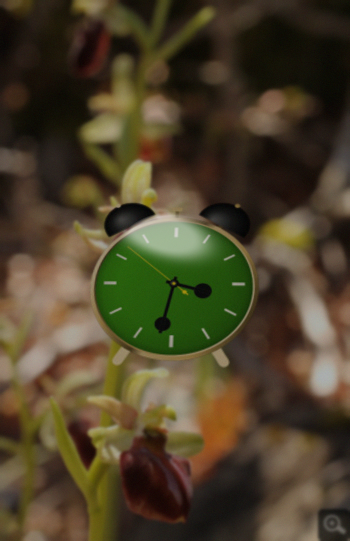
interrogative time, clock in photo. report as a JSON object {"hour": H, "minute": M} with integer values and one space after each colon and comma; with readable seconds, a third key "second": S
{"hour": 3, "minute": 31, "second": 52}
